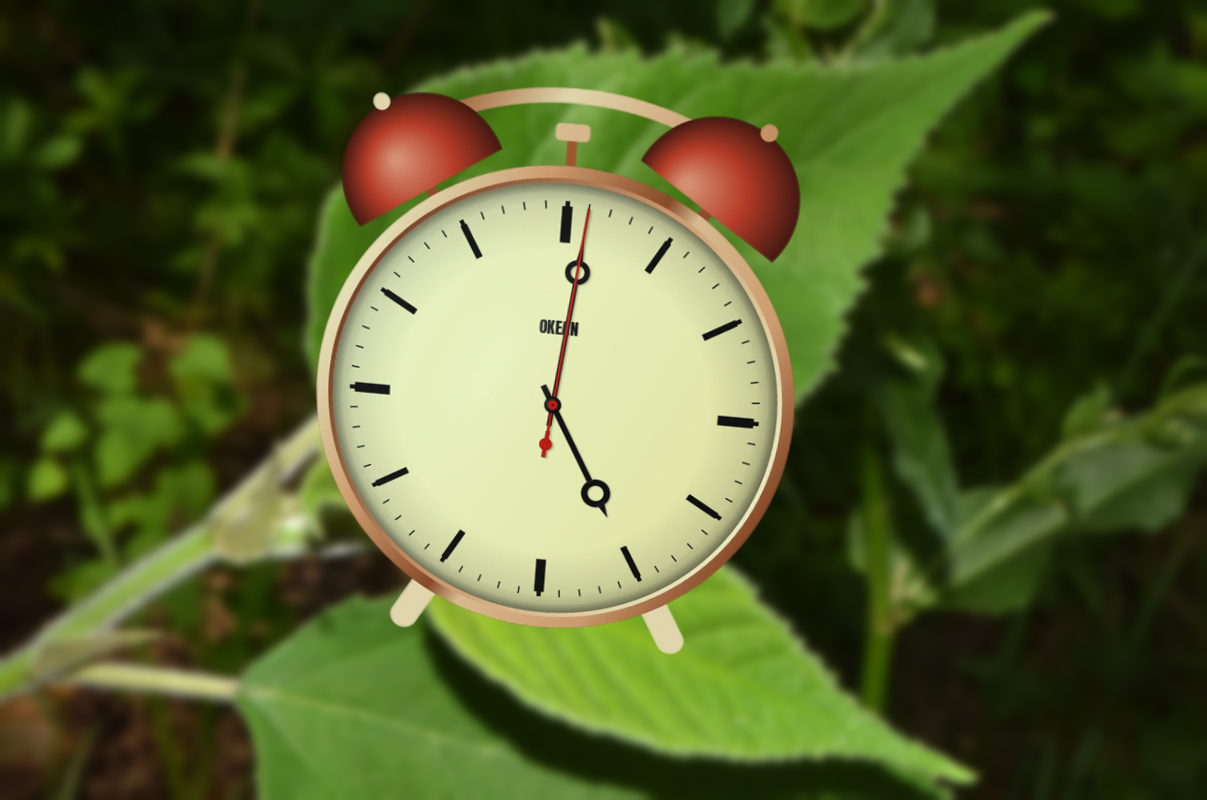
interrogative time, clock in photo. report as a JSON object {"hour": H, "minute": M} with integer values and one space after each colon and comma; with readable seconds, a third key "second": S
{"hour": 5, "minute": 1, "second": 1}
